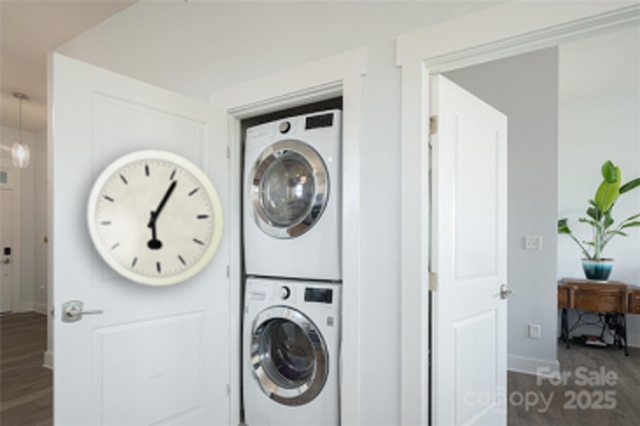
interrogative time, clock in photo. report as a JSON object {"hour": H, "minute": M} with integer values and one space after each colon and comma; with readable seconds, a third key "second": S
{"hour": 6, "minute": 6}
